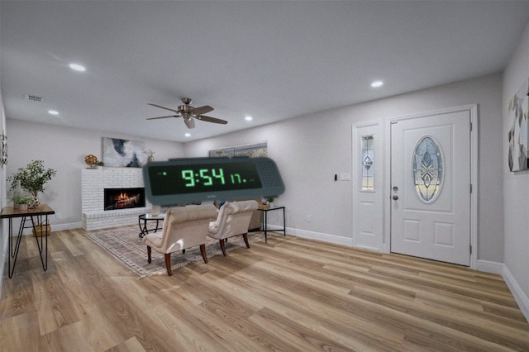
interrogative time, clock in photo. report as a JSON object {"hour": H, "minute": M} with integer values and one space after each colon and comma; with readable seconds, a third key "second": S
{"hour": 9, "minute": 54, "second": 17}
